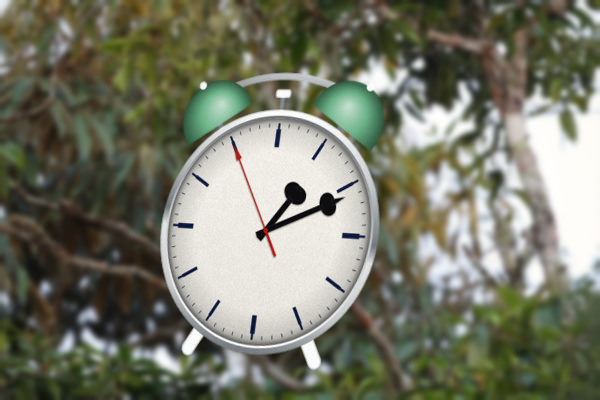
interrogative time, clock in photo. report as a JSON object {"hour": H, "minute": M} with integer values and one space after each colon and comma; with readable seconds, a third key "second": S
{"hour": 1, "minute": 10, "second": 55}
